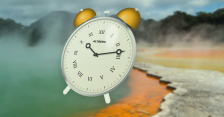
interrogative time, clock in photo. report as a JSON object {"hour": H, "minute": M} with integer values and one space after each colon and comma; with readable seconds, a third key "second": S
{"hour": 10, "minute": 13}
